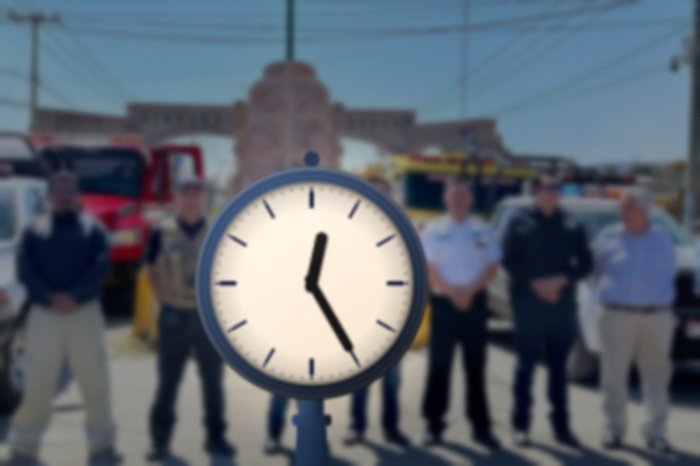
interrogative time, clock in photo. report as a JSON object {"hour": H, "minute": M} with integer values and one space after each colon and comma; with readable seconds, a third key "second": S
{"hour": 12, "minute": 25}
